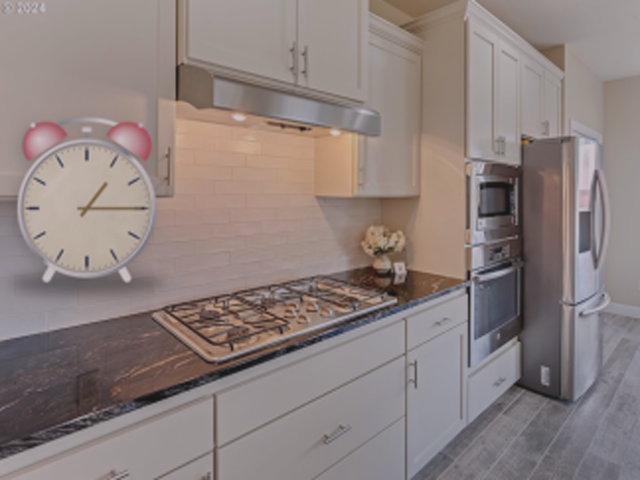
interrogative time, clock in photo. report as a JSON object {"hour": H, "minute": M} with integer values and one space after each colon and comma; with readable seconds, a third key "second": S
{"hour": 1, "minute": 15}
